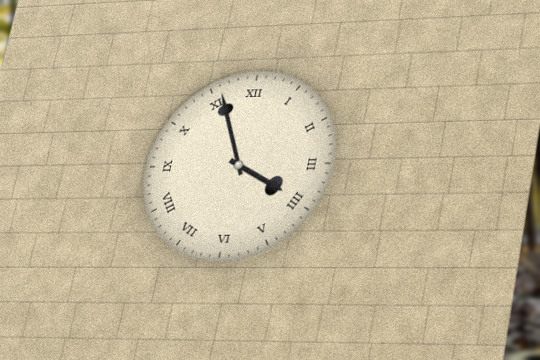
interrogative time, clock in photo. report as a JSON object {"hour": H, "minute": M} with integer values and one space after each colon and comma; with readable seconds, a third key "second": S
{"hour": 3, "minute": 56}
